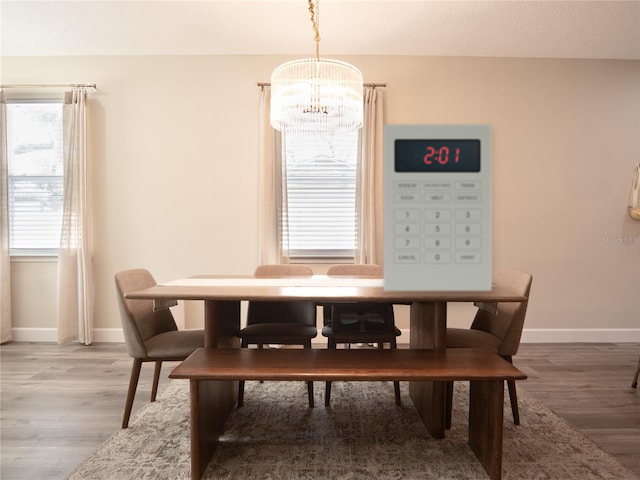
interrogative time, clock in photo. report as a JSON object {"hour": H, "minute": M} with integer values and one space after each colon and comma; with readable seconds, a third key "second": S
{"hour": 2, "minute": 1}
